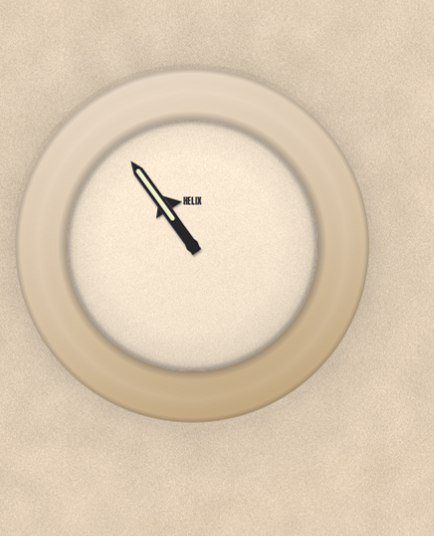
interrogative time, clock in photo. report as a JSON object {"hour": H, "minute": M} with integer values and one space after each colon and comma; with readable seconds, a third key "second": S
{"hour": 10, "minute": 54}
